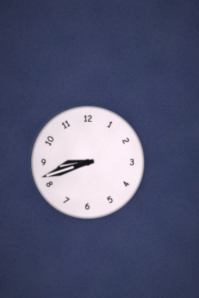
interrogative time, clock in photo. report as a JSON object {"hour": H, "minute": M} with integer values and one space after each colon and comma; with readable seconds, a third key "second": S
{"hour": 8, "minute": 42}
